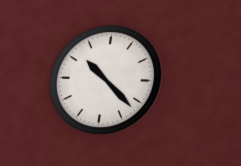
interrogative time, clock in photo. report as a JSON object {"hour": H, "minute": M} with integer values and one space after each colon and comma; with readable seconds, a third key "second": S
{"hour": 10, "minute": 22}
